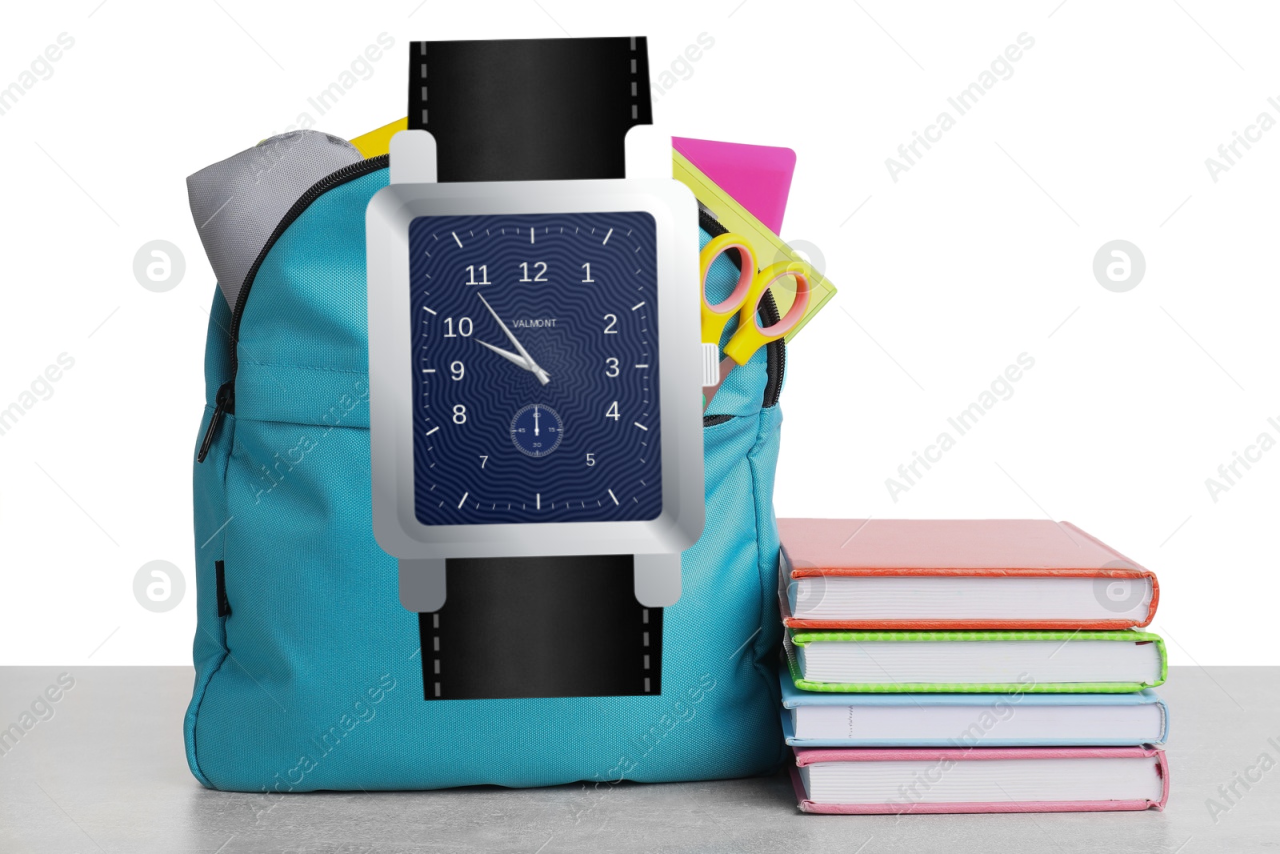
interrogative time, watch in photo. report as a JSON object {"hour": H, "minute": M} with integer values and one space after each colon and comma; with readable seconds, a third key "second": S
{"hour": 9, "minute": 54}
